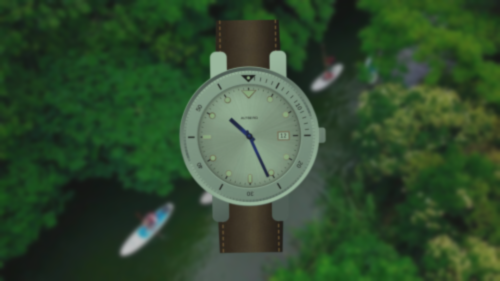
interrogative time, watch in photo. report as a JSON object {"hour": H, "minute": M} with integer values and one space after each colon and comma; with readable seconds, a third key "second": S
{"hour": 10, "minute": 26}
